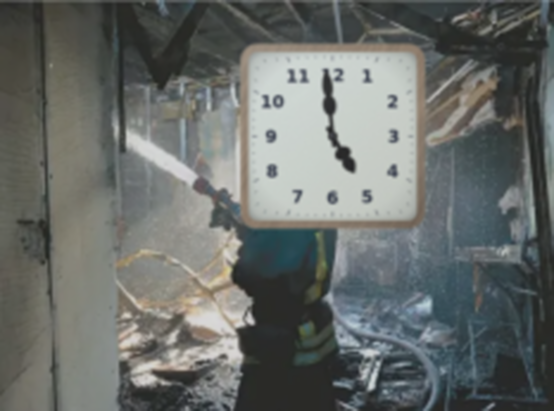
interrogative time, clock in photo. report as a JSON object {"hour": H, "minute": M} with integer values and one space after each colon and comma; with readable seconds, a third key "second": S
{"hour": 4, "minute": 59}
